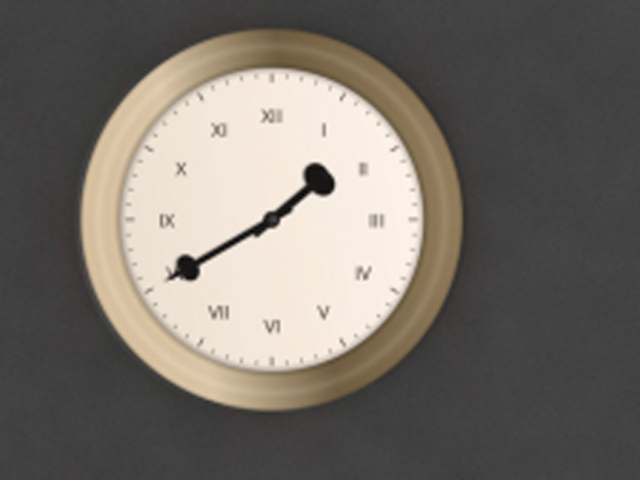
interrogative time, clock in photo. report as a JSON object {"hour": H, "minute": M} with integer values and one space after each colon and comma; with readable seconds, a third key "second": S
{"hour": 1, "minute": 40}
